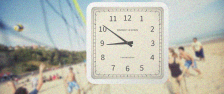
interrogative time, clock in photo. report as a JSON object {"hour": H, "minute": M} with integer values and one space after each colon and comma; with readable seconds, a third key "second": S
{"hour": 8, "minute": 51}
